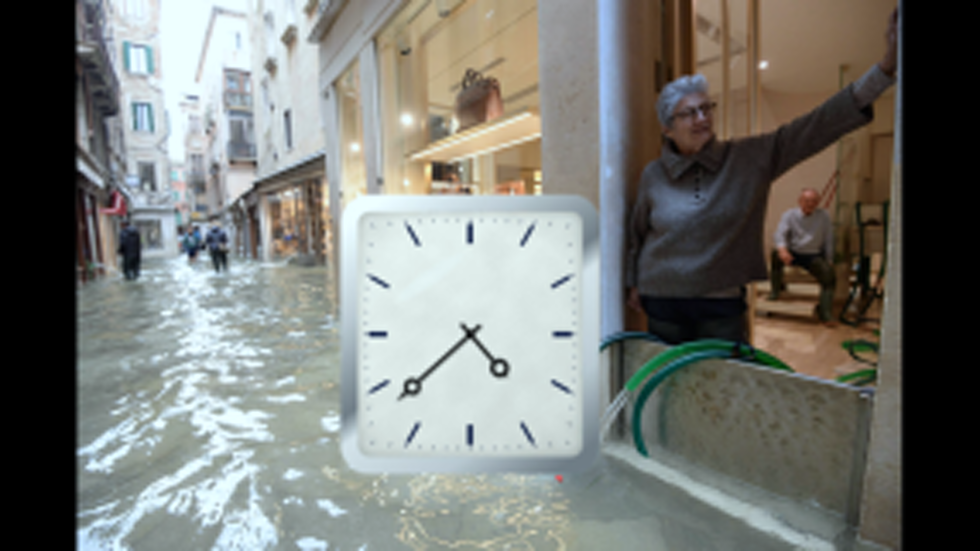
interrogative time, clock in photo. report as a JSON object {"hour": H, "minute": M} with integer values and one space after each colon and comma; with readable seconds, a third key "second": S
{"hour": 4, "minute": 38}
